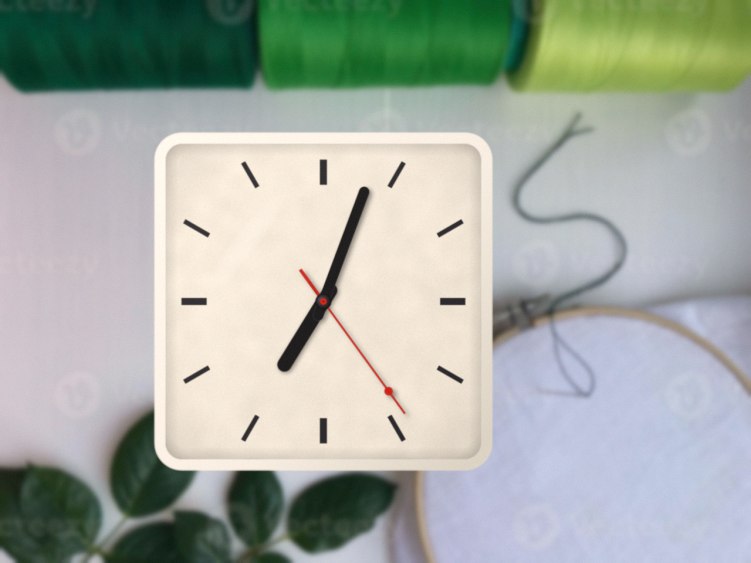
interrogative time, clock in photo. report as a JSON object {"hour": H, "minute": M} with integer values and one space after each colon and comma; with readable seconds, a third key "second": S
{"hour": 7, "minute": 3, "second": 24}
